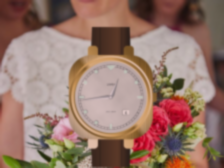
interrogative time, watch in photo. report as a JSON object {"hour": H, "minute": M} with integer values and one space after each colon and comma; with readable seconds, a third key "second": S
{"hour": 12, "minute": 44}
